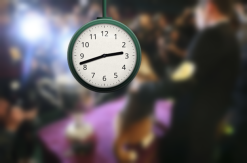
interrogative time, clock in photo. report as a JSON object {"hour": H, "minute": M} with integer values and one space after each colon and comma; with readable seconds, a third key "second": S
{"hour": 2, "minute": 42}
